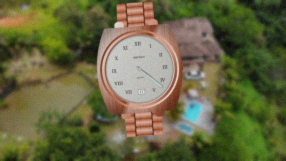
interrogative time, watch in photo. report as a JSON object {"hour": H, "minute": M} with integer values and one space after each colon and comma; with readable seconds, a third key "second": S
{"hour": 4, "minute": 22}
